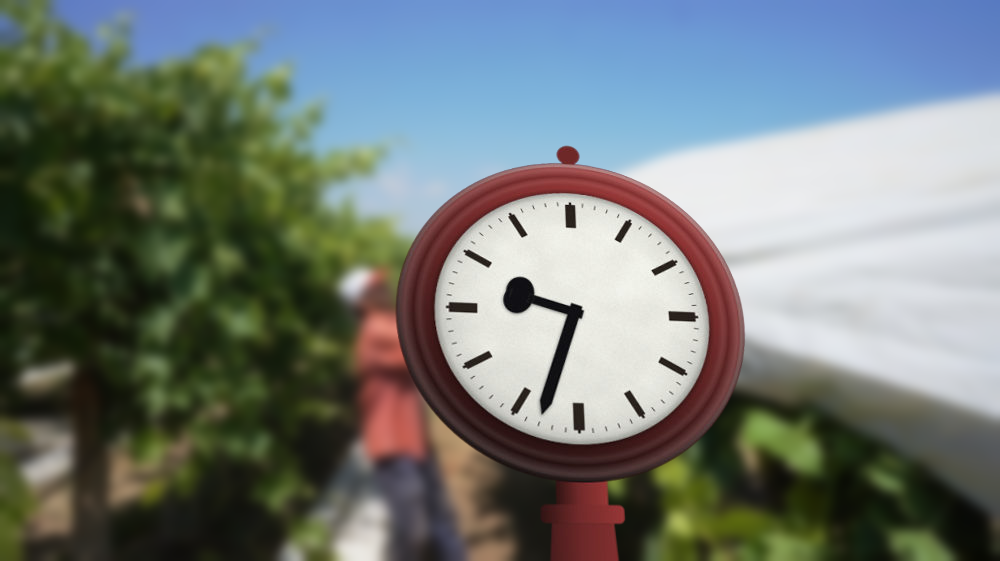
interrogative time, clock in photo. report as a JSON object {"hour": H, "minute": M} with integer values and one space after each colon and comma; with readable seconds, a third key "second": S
{"hour": 9, "minute": 33}
